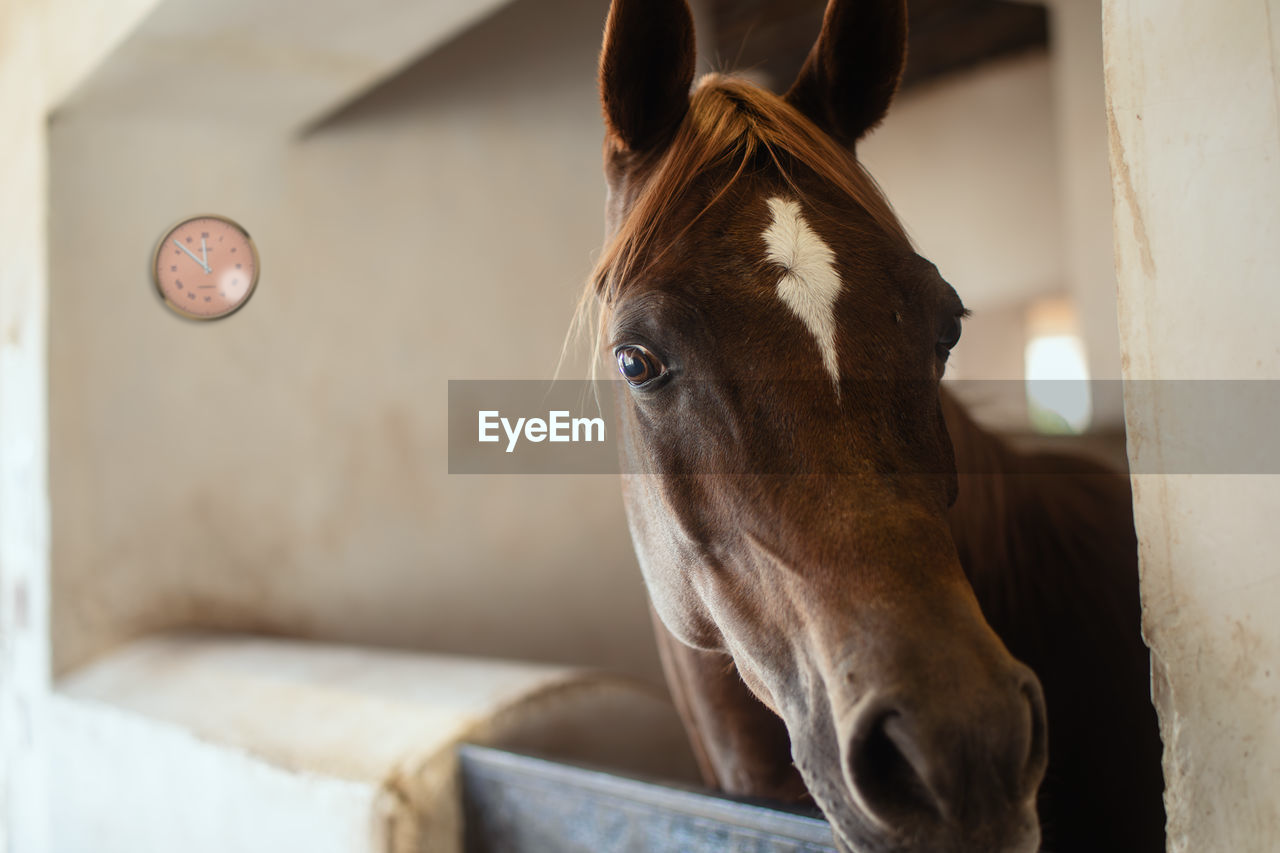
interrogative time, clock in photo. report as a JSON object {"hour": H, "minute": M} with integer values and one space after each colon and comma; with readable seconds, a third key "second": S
{"hour": 11, "minute": 52}
